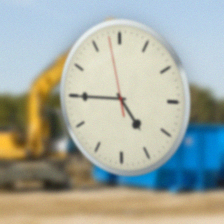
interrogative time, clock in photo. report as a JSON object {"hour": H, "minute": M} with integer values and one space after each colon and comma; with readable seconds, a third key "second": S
{"hour": 4, "minute": 44, "second": 58}
